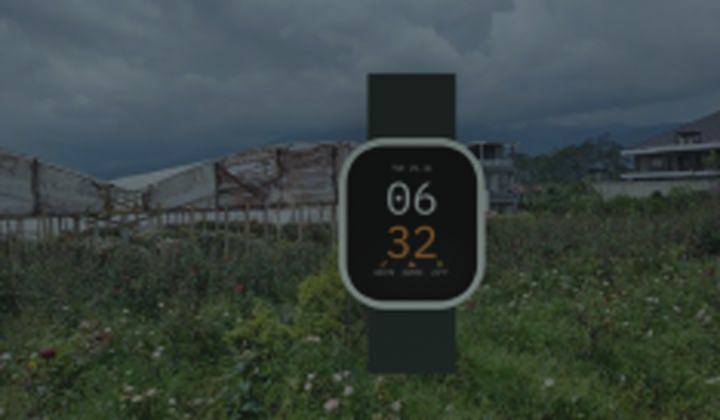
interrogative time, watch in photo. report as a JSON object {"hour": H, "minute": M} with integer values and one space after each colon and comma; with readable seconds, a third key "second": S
{"hour": 6, "minute": 32}
